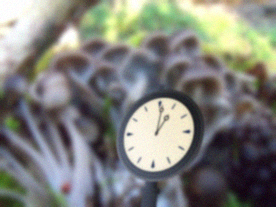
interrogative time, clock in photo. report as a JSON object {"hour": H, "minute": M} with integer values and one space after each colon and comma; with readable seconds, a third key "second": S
{"hour": 1, "minute": 1}
